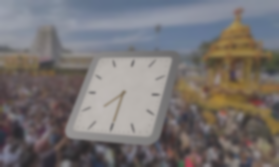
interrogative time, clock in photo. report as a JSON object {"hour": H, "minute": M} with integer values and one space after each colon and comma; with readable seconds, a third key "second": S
{"hour": 7, "minute": 30}
